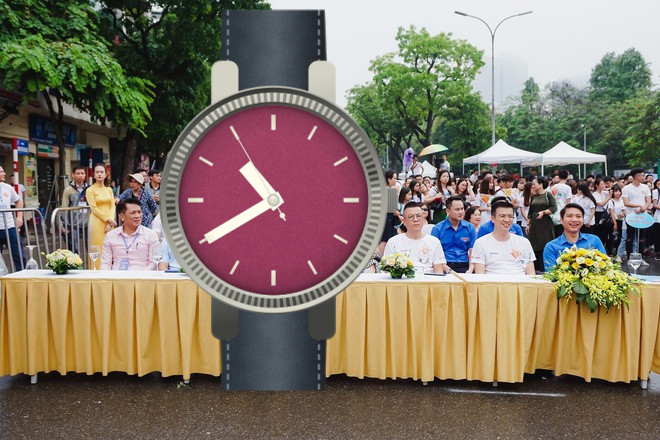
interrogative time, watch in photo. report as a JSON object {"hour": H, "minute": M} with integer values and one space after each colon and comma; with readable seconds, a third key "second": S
{"hour": 10, "minute": 39, "second": 55}
